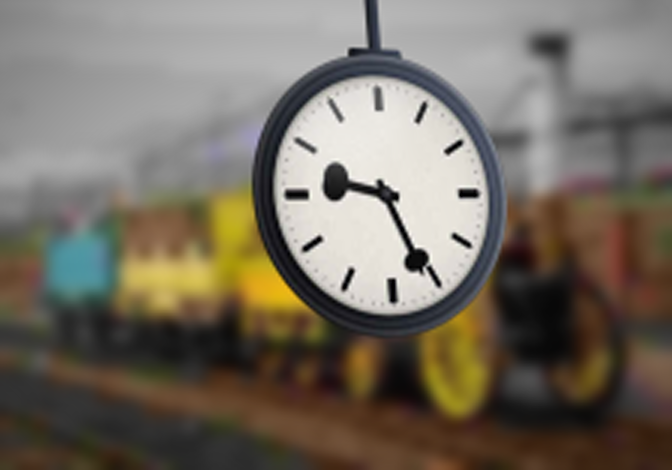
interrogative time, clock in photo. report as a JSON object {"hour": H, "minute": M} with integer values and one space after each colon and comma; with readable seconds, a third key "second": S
{"hour": 9, "minute": 26}
